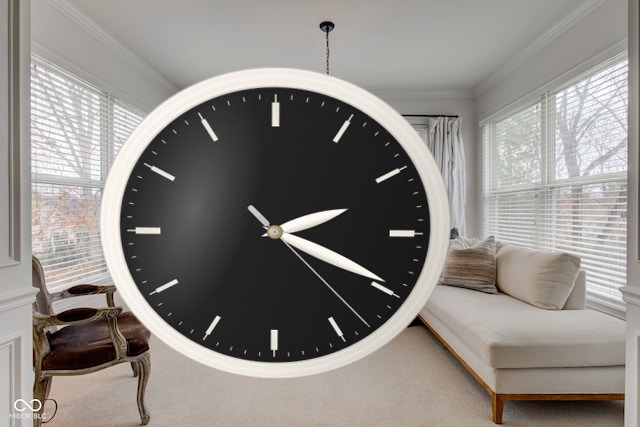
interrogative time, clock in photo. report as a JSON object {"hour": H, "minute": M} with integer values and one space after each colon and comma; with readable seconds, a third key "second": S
{"hour": 2, "minute": 19, "second": 23}
